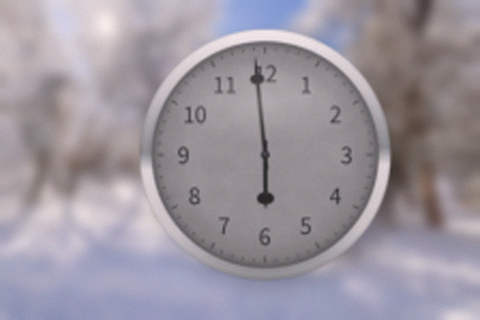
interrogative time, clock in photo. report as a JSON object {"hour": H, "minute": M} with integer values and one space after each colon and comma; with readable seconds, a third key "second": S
{"hour": 5, "minute": 59}
